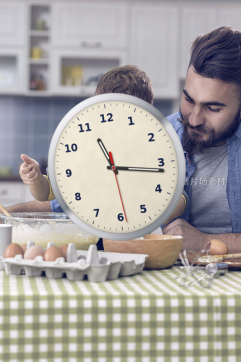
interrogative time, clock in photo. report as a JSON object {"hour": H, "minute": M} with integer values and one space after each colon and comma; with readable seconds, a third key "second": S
{"hour": 11, "minute": 16, "second": 29}
